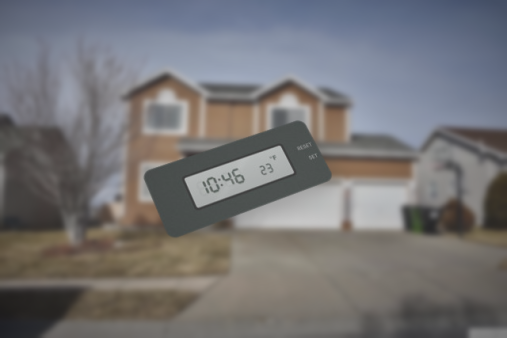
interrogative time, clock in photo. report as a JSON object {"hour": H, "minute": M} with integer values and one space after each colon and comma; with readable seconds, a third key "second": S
{"hour": 10, "minute": 46}
